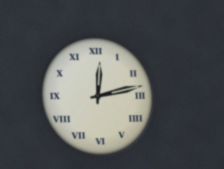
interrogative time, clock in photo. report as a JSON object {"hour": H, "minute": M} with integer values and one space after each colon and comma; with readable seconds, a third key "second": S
{"hour": 12, "minute": 13}
